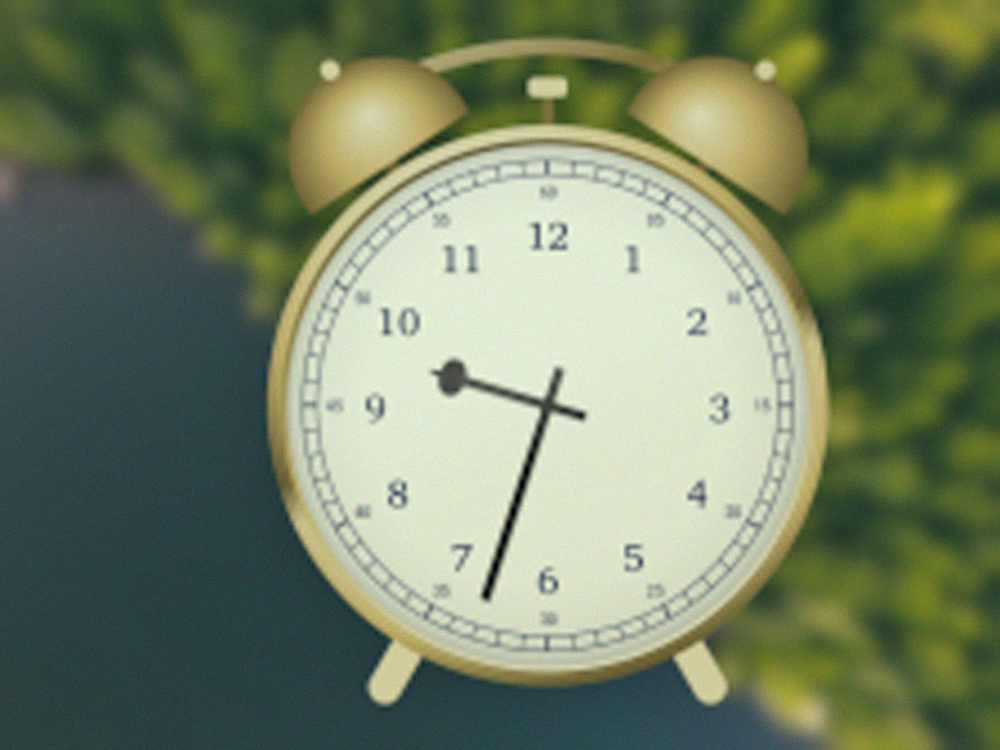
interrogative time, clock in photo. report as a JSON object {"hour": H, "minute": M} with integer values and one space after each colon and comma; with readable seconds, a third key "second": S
{"hour": 9, "minute": 33}
